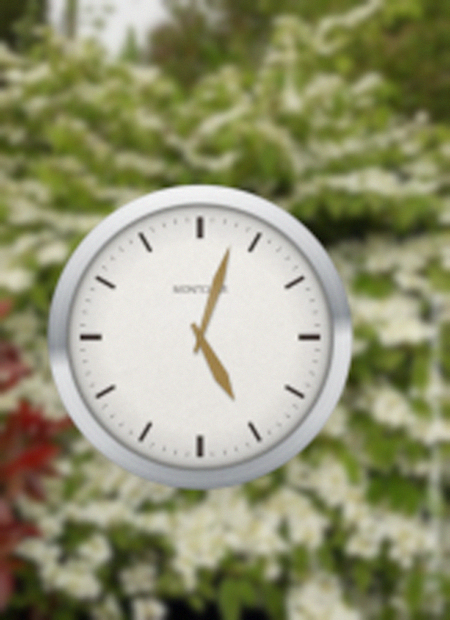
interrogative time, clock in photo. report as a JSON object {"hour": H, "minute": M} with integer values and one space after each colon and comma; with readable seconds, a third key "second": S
{"hour": 5, "minute": 3}
